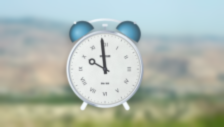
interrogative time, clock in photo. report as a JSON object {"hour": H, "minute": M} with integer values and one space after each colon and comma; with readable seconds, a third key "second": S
{"hour": 9, "minute": 59}
